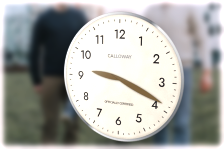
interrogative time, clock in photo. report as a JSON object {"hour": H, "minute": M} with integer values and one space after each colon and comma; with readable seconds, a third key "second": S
{"hour": 9, "minute": 19}
